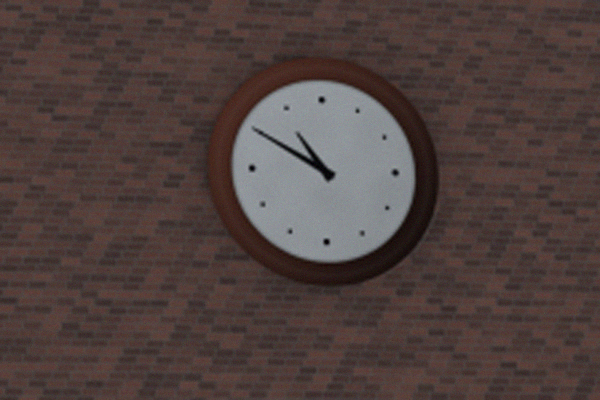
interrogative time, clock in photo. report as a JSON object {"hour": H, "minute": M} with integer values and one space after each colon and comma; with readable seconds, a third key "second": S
{"hour": 10, "minute": 50}
